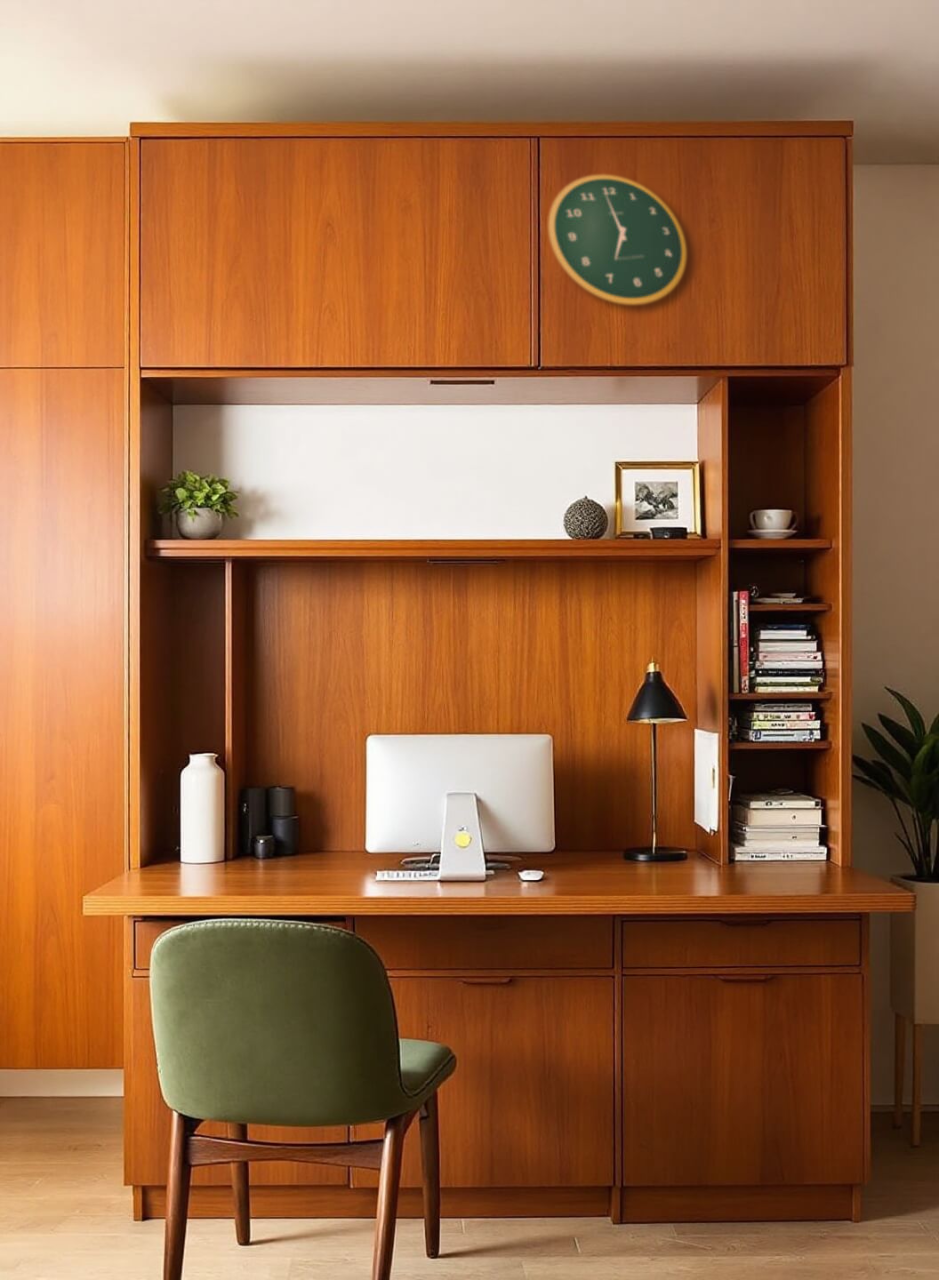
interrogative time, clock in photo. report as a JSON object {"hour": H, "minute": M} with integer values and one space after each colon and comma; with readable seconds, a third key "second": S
{"hour": 6, "minute": 59}
